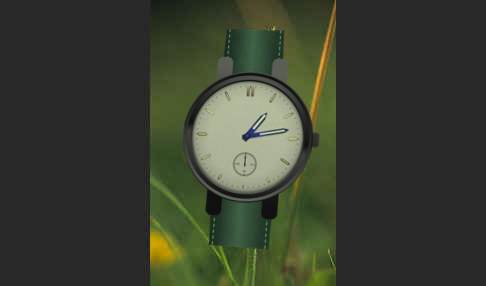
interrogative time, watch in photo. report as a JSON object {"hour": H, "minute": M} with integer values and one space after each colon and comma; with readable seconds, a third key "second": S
{"hour": 1, "minute": 13}
